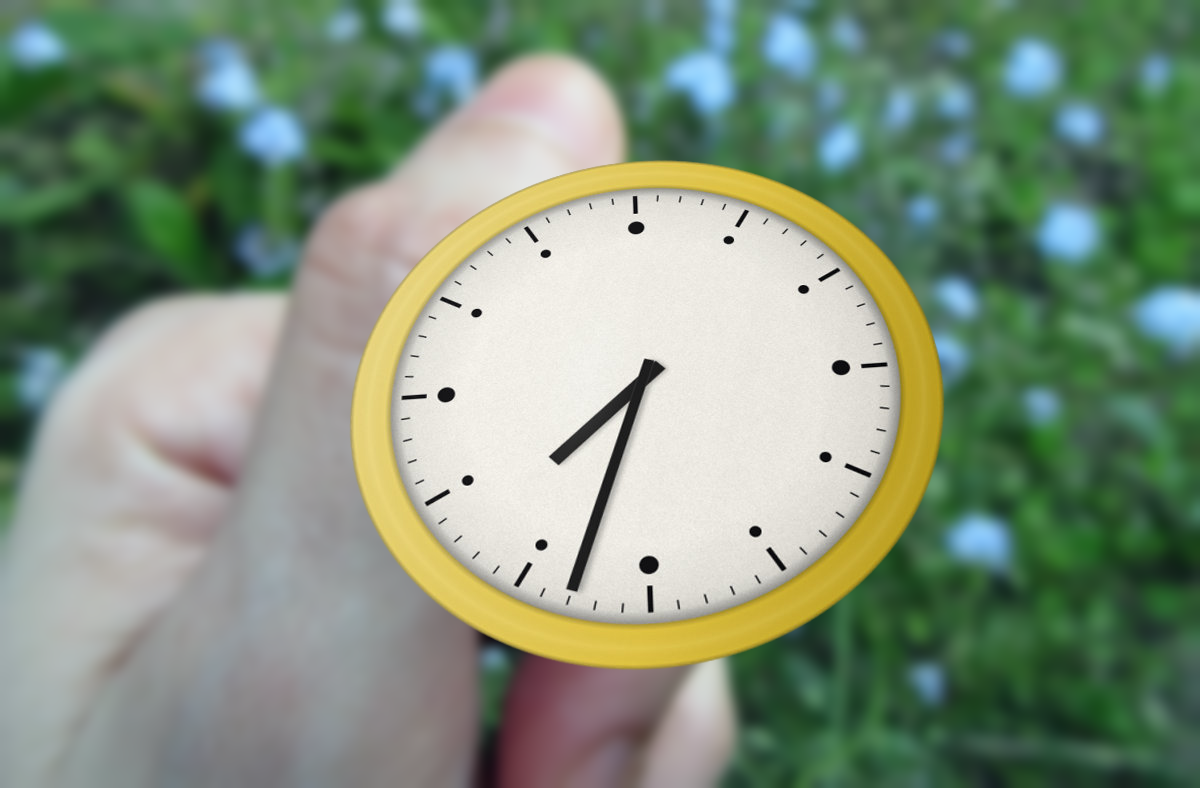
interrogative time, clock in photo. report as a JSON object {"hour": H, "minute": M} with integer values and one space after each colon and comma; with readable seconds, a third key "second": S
{"hour": 7, "minute": 33}
